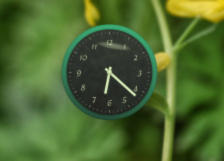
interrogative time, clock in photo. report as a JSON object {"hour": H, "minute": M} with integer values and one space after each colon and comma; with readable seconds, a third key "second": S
{"hour": 6, "minute": 22}
